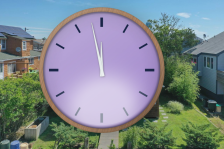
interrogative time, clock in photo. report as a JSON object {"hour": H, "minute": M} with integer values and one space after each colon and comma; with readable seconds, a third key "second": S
{"hour": 11, "minute": 58}
